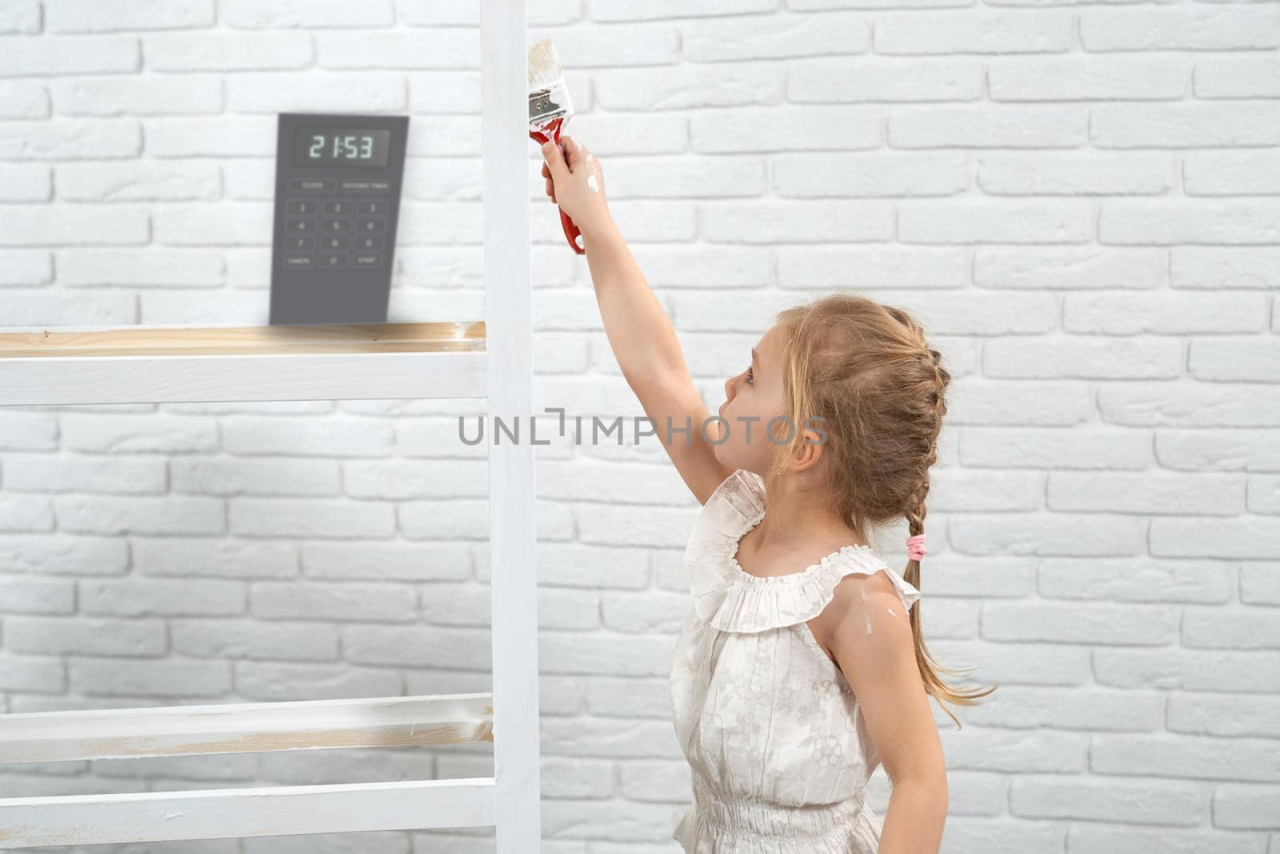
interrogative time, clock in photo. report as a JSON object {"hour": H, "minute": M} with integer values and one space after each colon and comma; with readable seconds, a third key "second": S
{"hour": 21, "minute": 53}
